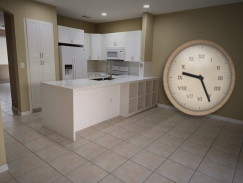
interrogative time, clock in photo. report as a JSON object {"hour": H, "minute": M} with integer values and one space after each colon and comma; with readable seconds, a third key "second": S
{"hour": 9, "minute": 26}
